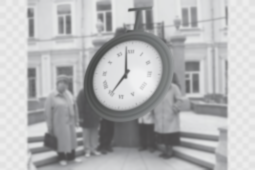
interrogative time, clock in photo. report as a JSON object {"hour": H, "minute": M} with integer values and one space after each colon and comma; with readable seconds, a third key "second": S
{"hour": 6, "minute": 58}
